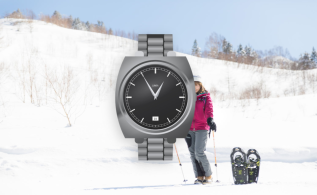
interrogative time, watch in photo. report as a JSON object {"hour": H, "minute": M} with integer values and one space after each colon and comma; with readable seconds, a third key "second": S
{"hour": 12, "minute": 55}
